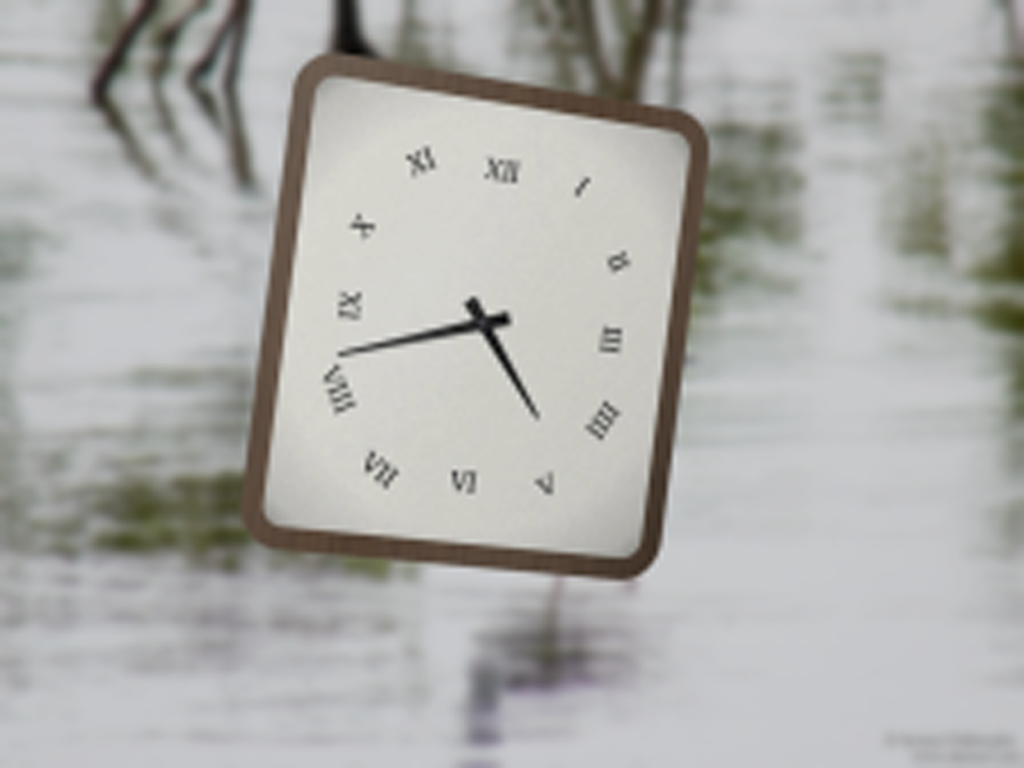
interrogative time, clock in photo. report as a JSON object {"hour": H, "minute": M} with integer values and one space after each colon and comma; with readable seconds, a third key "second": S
{"hour": 4, "minute": 42}
